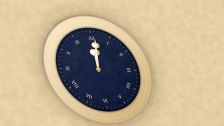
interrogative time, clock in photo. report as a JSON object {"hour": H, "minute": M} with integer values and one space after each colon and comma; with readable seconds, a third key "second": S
{"hour": 12, "minute": 1}
